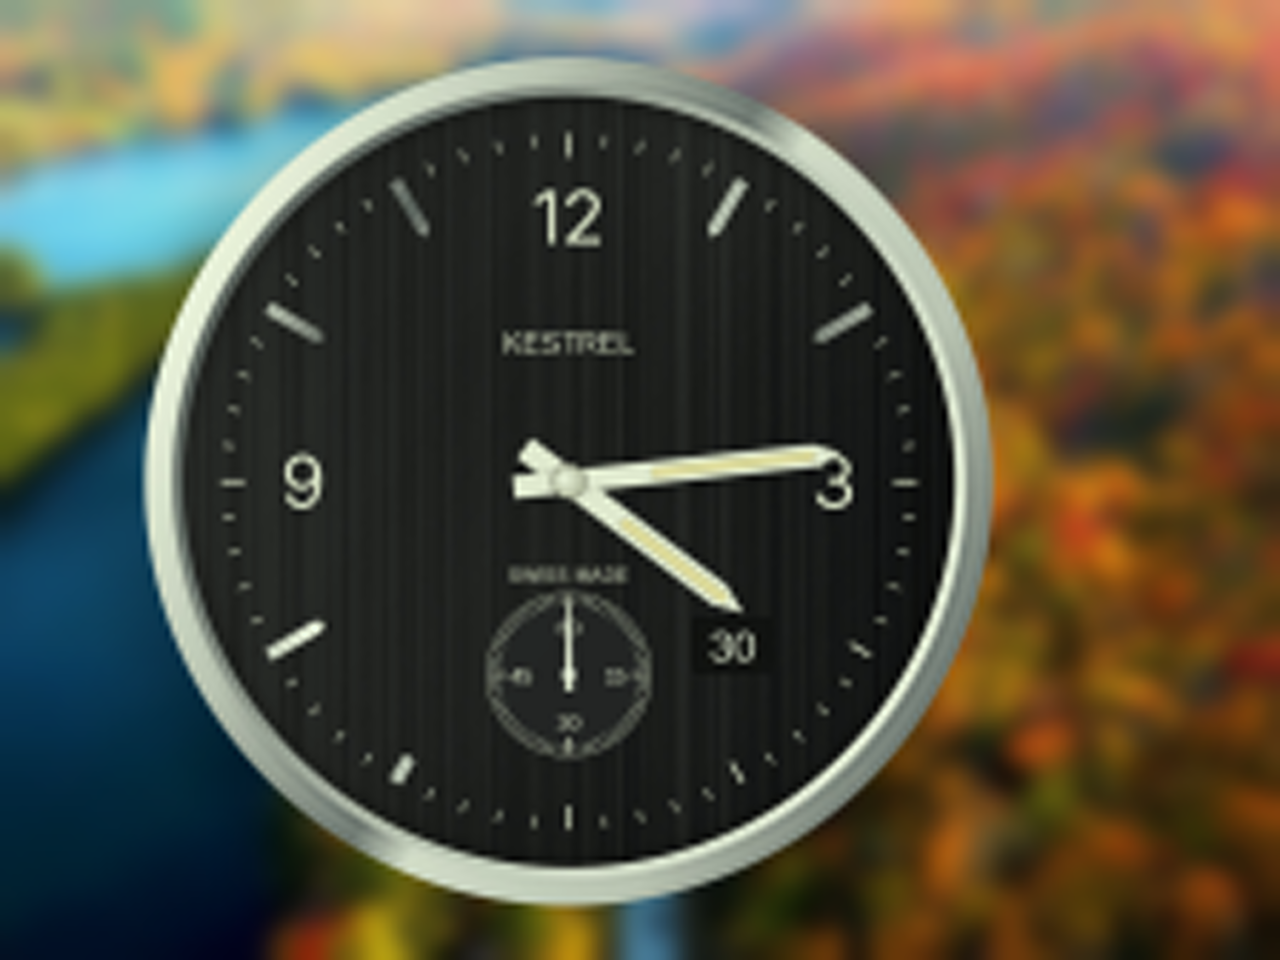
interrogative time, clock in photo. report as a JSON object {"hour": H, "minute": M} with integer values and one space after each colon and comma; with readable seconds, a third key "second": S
{"hour": 4, "minute": 14}
